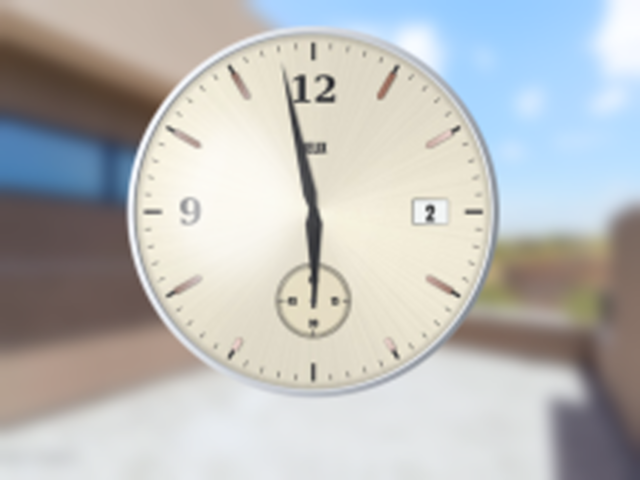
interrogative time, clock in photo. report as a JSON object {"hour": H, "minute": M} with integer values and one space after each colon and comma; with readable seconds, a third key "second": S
{"hour": 5, "minute": 58}
